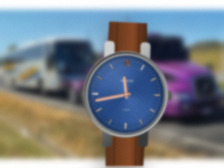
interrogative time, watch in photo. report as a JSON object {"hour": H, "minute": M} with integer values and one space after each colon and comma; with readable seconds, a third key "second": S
{"hour": 11, "minute": 43}
